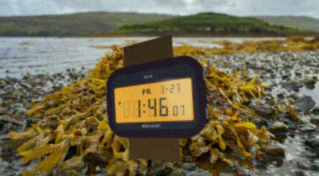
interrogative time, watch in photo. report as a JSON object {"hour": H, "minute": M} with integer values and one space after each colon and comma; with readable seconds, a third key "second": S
{"hour": 1, "minute": 46}
